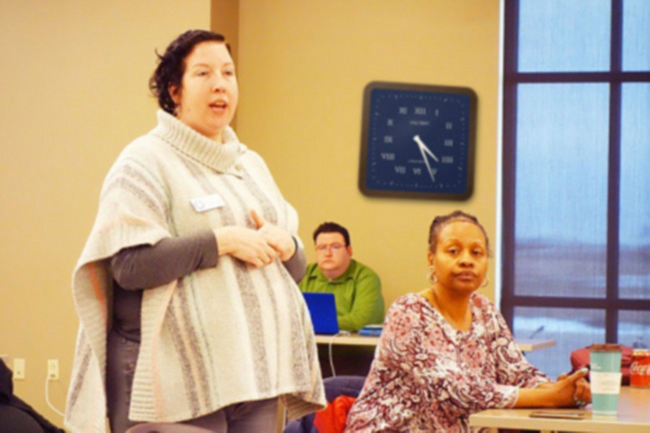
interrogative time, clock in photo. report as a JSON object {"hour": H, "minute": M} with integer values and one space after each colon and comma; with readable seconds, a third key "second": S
{"hour": 4, "minute": 26}
